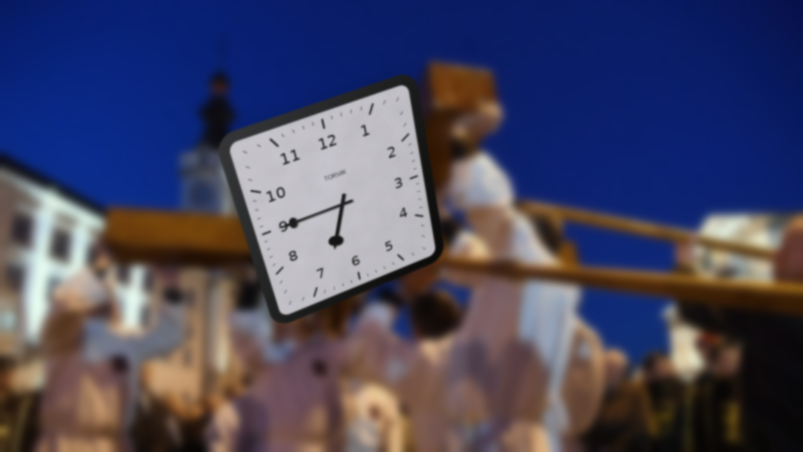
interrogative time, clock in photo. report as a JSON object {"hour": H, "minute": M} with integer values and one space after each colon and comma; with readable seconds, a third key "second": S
{"hour": 6, "minute": 45}
